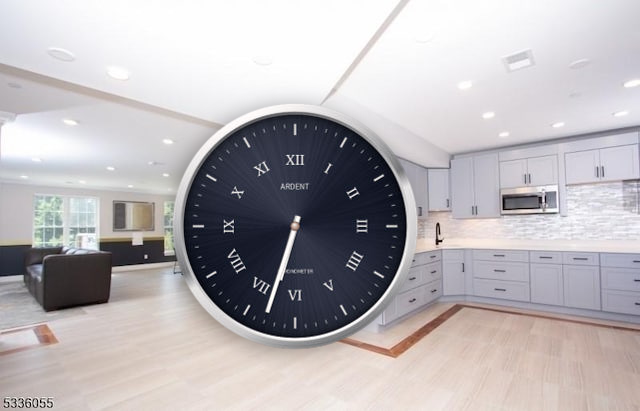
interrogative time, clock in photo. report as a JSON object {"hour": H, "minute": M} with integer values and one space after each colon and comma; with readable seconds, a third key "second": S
{"hour": 6, "minute": 33}
